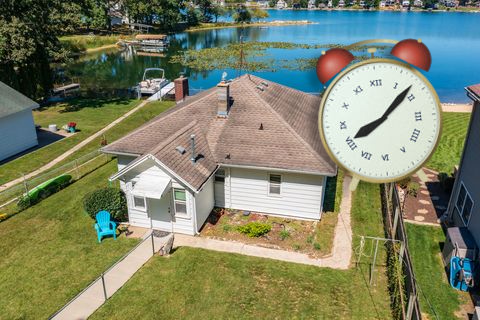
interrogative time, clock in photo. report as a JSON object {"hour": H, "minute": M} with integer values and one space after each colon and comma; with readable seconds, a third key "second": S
{"hour": 8, "minute": 8}
